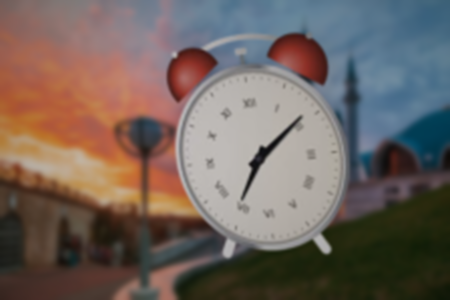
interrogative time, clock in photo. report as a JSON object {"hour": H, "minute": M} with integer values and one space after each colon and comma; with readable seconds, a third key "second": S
{"hour": 7, "minute": 9}
